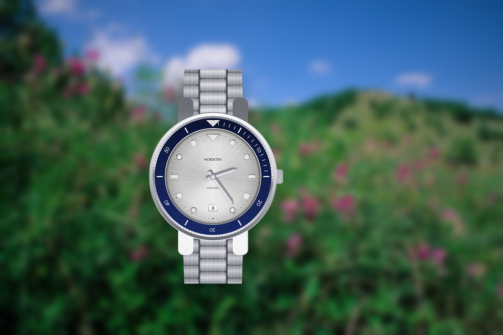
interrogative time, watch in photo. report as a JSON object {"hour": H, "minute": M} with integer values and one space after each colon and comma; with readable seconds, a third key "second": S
{"hour": 2, "minute": 24}
